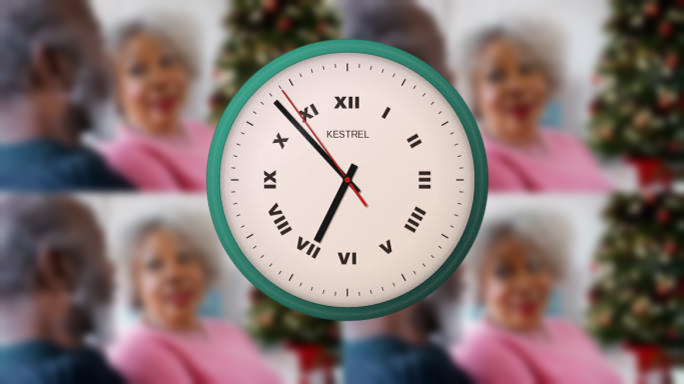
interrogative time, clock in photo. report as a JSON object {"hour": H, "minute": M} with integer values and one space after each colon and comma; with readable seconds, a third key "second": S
{"hour": 6, "minute": 52, "second": 54}
